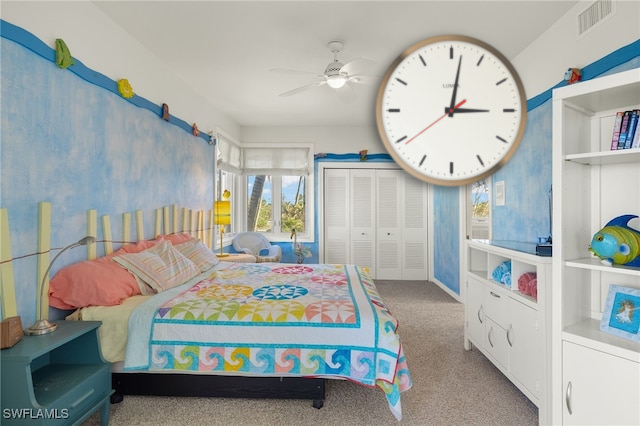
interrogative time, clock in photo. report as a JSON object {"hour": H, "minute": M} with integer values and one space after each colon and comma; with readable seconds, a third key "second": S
{"hour": 3, "minute": 1, "second": 39}
